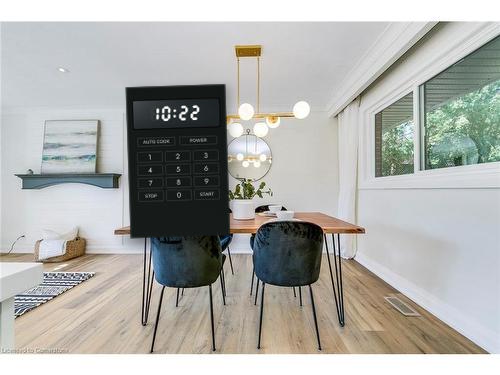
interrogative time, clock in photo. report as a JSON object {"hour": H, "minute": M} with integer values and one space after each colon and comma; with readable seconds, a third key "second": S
{"hour": 10, "minute": 22}
